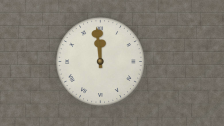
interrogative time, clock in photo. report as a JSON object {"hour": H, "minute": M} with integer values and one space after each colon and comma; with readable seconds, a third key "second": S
{"hour": 11, "minute": 59}
